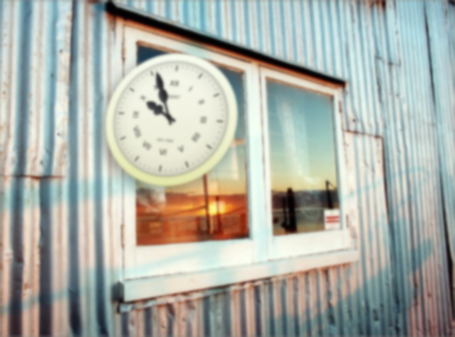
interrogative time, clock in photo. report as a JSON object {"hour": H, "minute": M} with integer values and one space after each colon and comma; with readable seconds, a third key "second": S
{"hour": 9, "minute": 56}
